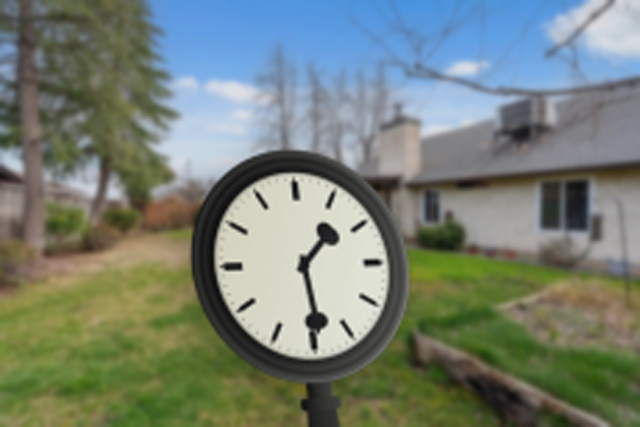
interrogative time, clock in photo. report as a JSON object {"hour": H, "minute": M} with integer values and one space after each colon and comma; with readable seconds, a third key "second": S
{"hour": 1, "minute": 29}
